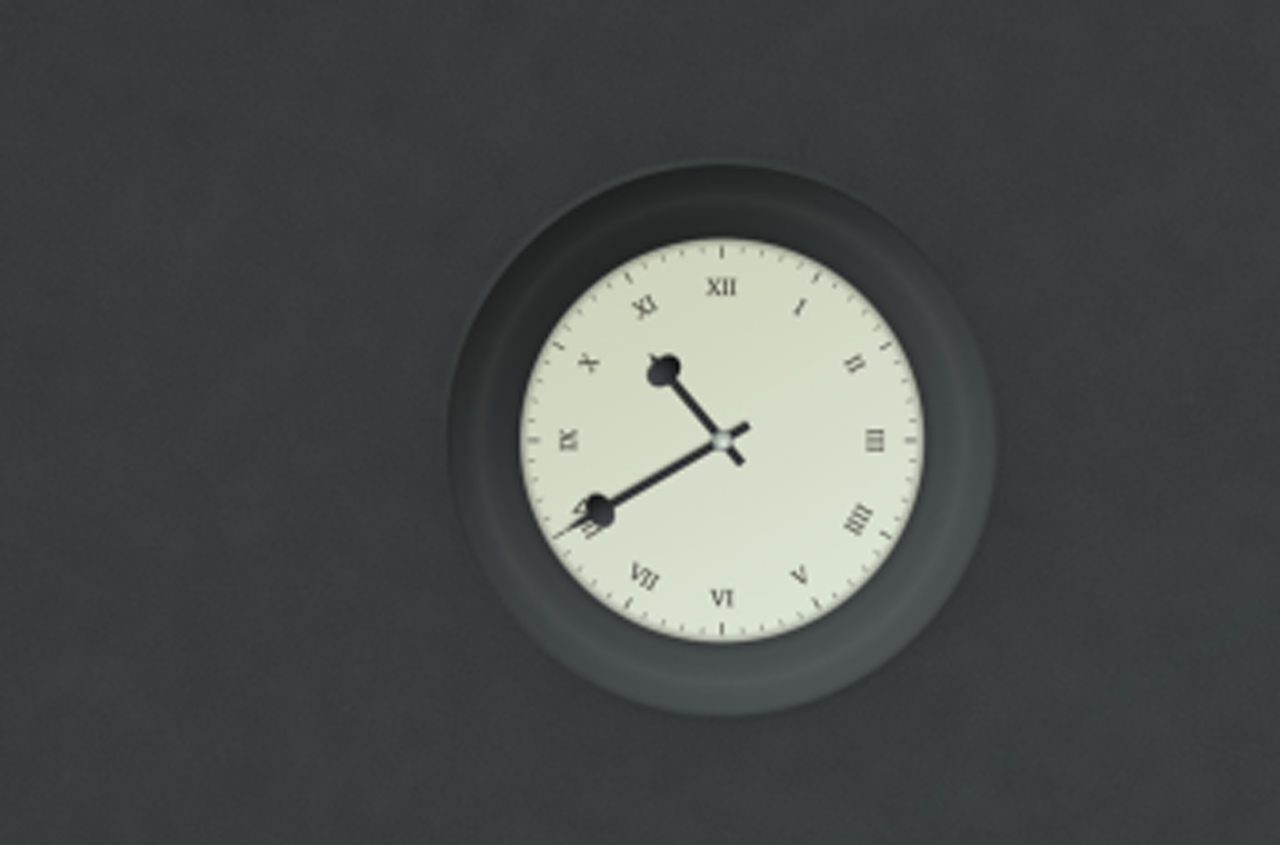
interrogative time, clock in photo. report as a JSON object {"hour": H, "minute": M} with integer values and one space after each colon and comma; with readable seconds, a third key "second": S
{"hour": 10, "minute": 40}
